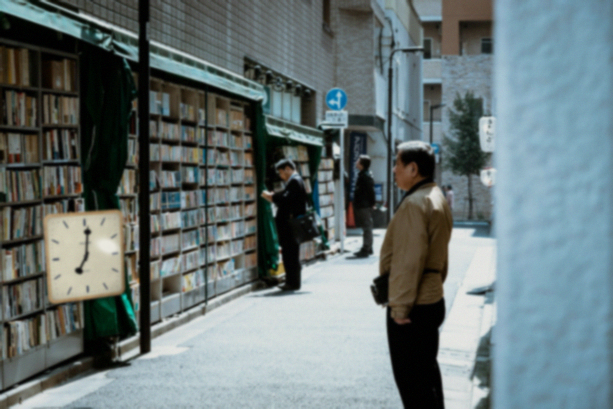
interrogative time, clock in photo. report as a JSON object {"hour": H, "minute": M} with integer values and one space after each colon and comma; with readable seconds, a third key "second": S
{"hour": 7, "minute": 1}
